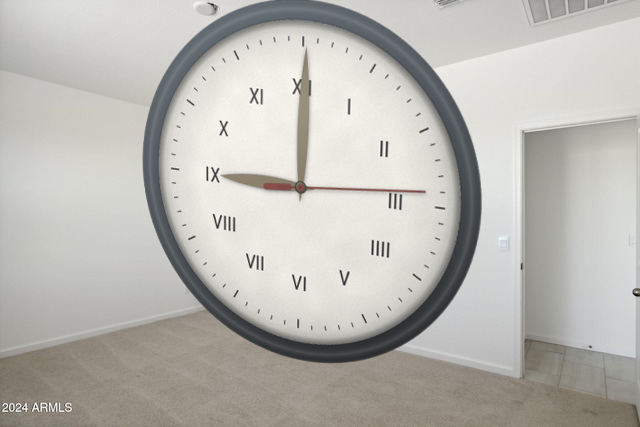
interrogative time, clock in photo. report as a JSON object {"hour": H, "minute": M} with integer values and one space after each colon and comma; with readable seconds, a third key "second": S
{"hour": 9, "minute": 0, "second": 14}
